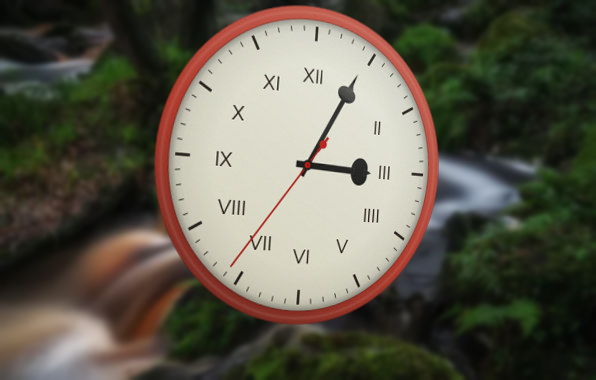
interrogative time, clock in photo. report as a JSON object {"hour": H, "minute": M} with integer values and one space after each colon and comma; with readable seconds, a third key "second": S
{"hour": 3, "minute": 4, "second": 36}
